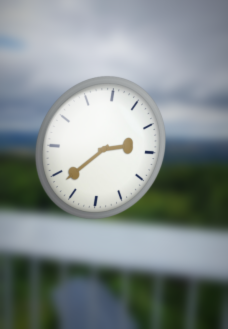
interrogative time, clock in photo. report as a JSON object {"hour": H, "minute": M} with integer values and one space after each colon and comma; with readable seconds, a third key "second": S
{"hour": 2, "minute": 38}
